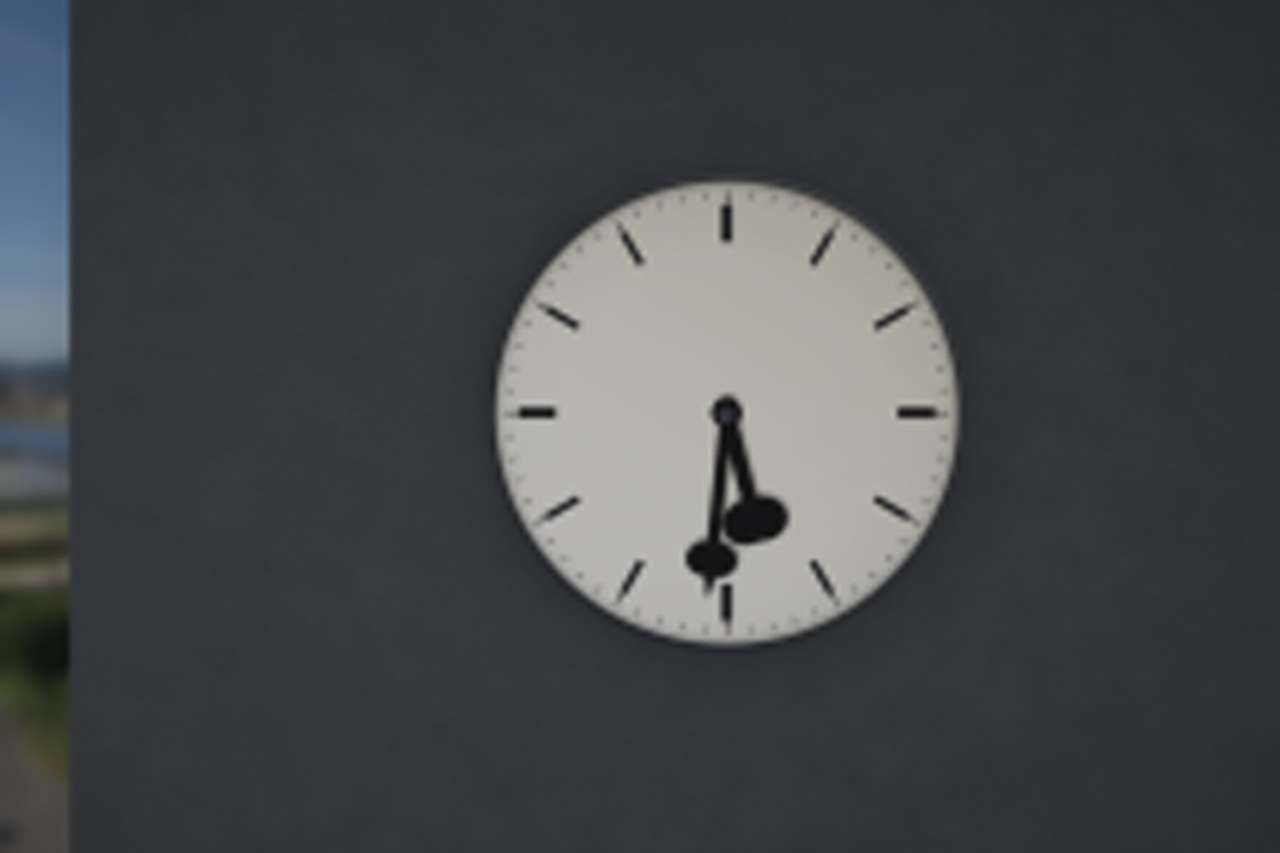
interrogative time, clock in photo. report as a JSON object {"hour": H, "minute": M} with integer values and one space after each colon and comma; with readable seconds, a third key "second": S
{"hour": 5, "minute": 31}
